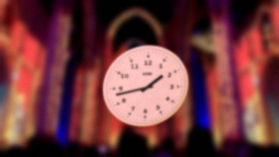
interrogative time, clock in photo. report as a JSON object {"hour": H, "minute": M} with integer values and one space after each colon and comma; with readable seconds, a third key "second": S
{"hour": 1, "minute": 43}
